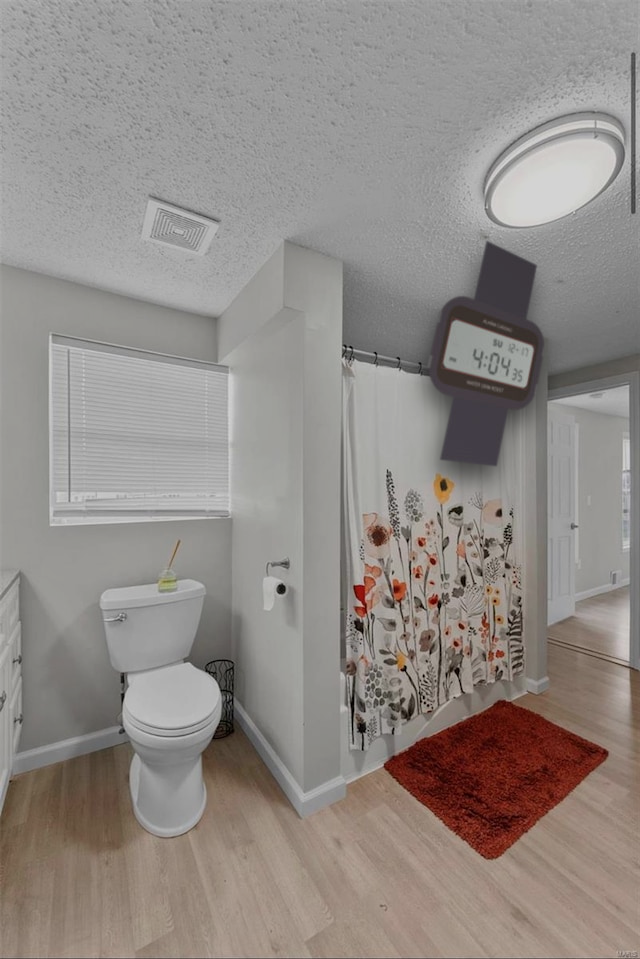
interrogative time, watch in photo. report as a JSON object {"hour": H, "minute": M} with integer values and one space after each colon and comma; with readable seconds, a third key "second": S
{"hour": 4, "minute": 4, "second": 35}
